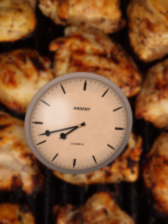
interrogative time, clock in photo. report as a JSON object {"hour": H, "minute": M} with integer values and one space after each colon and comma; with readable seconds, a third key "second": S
{"hour": 7, "minute": 42}
